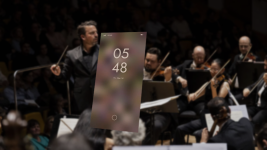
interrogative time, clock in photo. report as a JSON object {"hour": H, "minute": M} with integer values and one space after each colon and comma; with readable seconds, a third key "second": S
{"hour": 5, "minute": 48}
